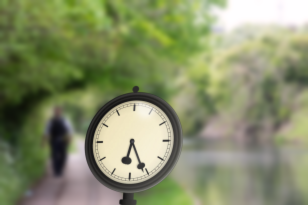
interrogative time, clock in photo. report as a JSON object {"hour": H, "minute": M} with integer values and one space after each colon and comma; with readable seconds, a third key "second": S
{"hour": 6, "minute": 26}
